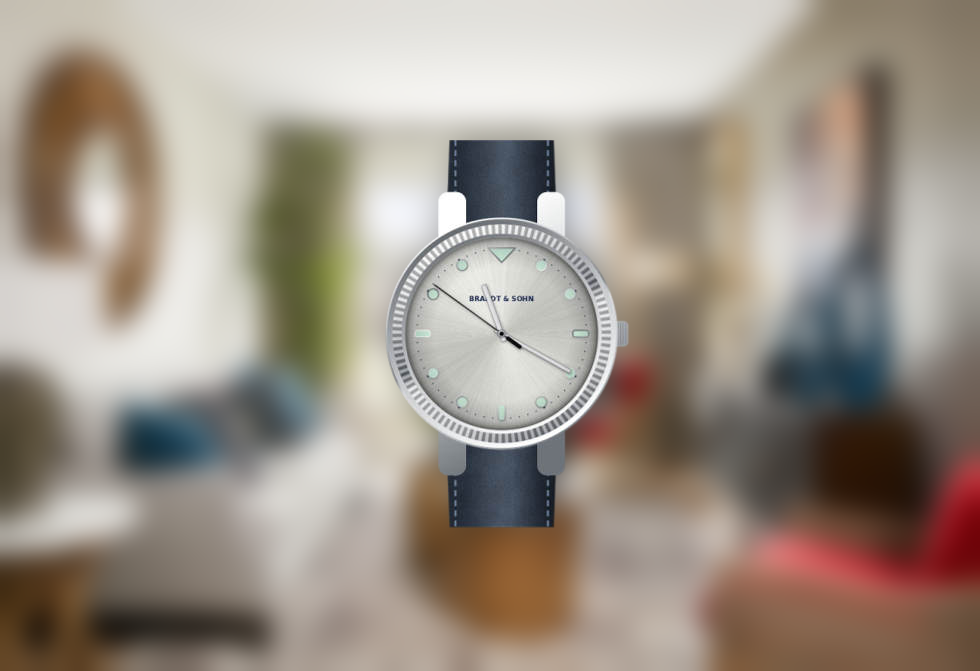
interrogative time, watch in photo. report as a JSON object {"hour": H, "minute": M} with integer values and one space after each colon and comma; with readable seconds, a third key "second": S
{"hour": 11, "minute": 19, "second": 51}
